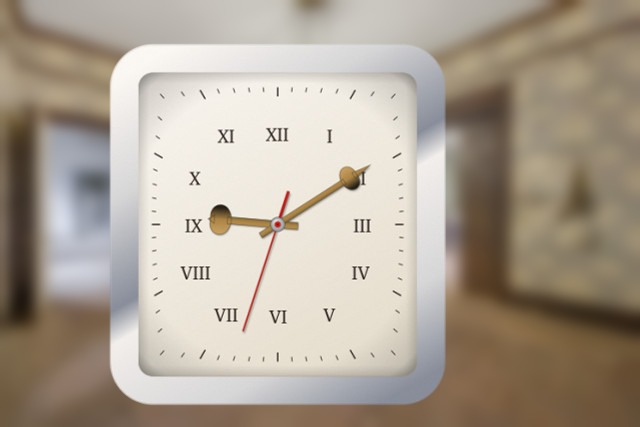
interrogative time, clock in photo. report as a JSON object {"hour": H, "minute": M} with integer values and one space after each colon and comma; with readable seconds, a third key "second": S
{"hour": 9, "minute": 9, "second": 33}
